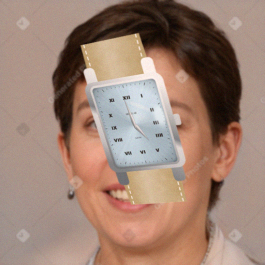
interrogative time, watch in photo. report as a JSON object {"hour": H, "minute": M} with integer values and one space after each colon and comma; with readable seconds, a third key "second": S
{"hour": 4, "minute": 59}
